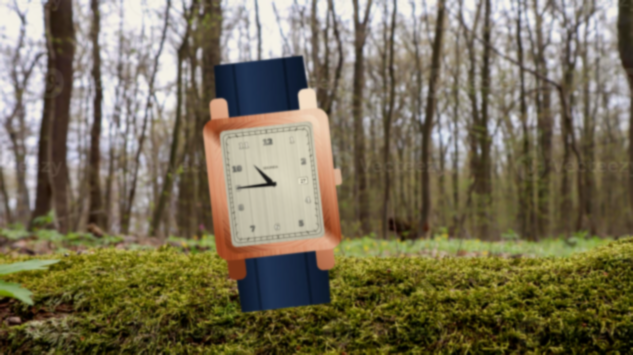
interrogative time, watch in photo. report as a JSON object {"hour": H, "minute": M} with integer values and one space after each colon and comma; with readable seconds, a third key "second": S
{"hour": 10, "minute": 45}
